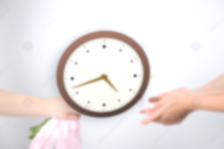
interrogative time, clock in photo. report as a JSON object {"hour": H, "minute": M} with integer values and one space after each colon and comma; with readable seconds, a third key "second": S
{"hour": 4, "minute": 42}
